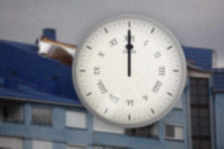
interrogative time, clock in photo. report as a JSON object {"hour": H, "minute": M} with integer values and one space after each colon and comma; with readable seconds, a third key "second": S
{"hour": 12, "minute": 0}
